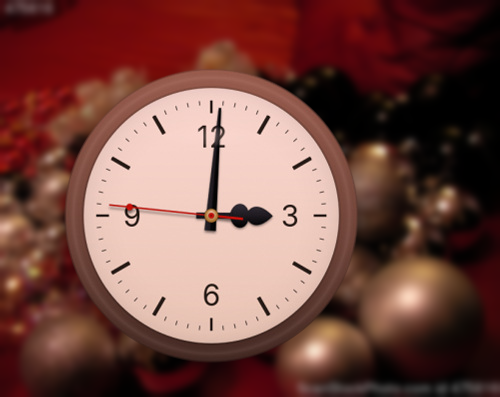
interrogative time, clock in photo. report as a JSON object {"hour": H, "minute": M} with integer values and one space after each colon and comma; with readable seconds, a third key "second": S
{"hour": 3, "minute": 0, "second": 46}
